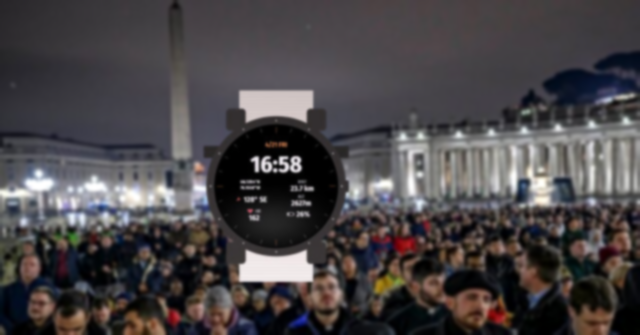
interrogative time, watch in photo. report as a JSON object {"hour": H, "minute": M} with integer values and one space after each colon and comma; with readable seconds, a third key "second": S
{"hour": 16, "minute": 58}
